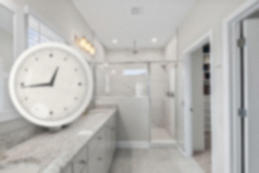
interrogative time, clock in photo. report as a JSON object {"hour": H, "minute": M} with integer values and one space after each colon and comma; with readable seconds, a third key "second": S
{"hour": 12, "minute": 44}
